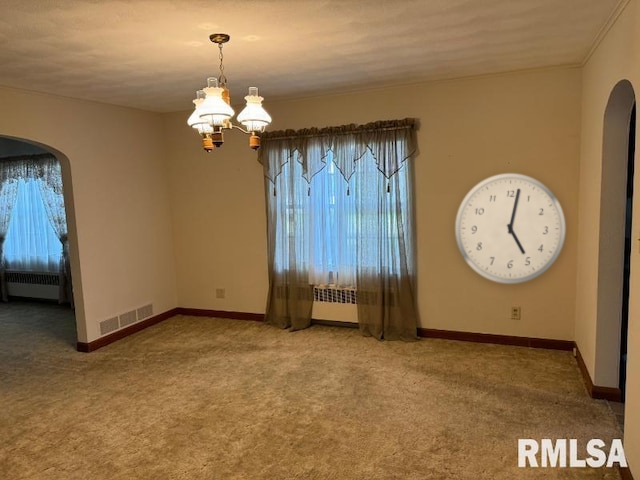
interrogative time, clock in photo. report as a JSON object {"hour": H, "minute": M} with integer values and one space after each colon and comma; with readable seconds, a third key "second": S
{"hour": 5, "minute": 2}
